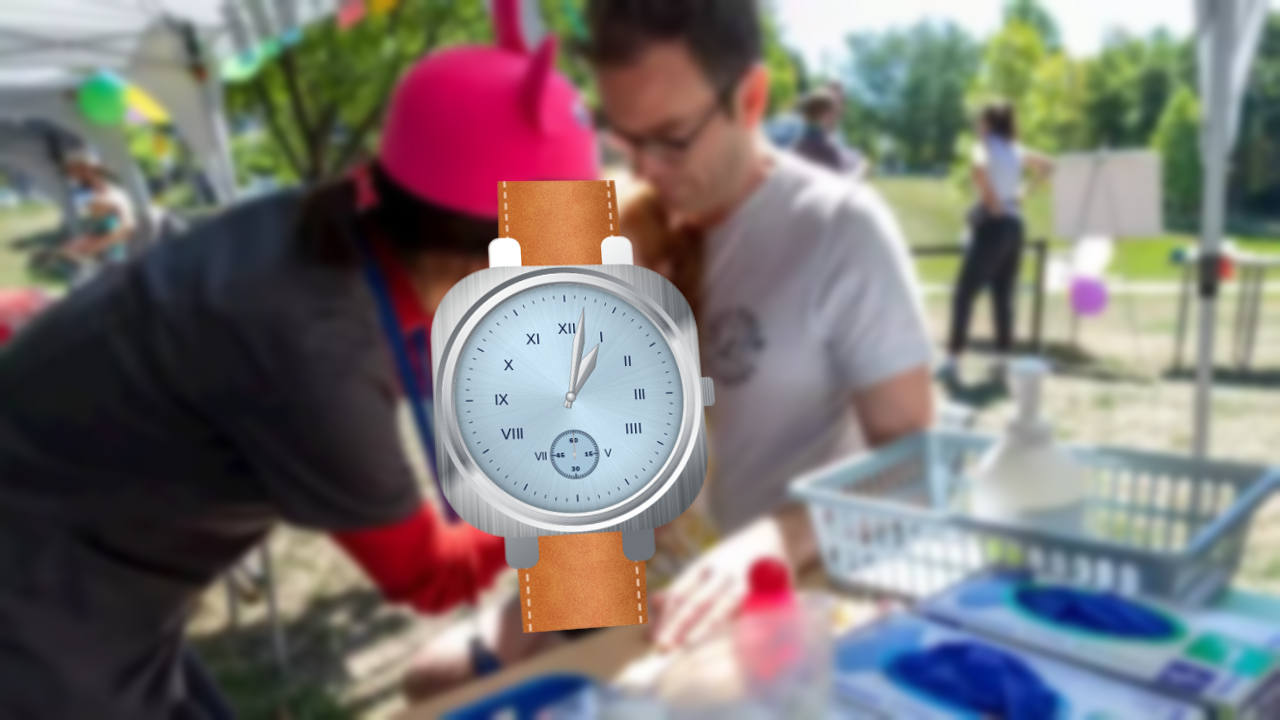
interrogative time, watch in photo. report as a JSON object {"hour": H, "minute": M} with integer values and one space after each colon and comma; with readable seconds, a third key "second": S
{"hour": 1, "minute": 2}
